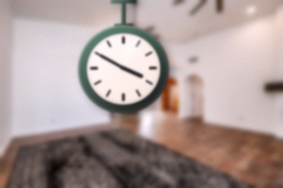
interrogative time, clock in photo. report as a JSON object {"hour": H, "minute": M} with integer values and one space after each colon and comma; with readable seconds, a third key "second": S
{"hour": 3, "minute": 50}
